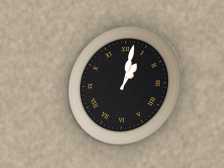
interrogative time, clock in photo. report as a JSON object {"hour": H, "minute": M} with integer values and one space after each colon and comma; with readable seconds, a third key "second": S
{"hour": 1, "minute": 2}
